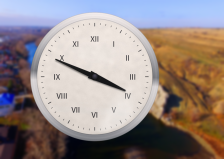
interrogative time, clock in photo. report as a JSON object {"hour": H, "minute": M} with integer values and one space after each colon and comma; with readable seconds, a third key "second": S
{"hour": 3, "minute": 49}
